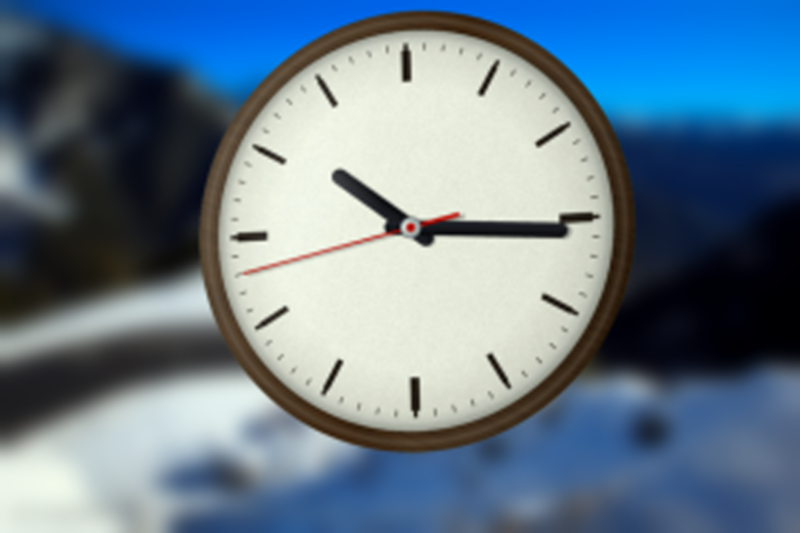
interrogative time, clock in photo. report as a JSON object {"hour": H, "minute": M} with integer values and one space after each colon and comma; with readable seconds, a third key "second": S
{"hour": 10, "minute": 15, "second": 43}
